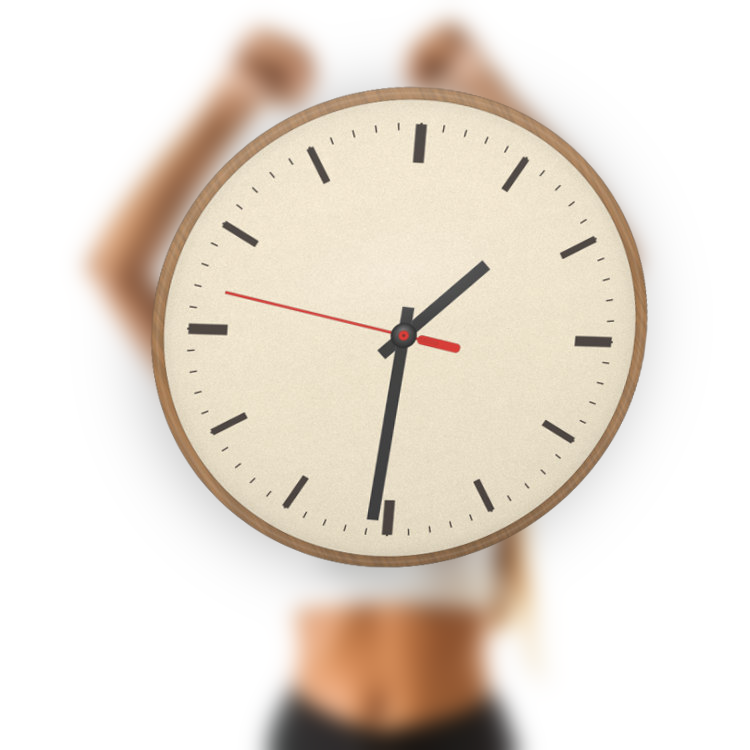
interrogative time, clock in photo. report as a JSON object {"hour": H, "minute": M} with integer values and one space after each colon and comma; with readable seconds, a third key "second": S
{"hour": 1, "minute": 30, "second": 47}
